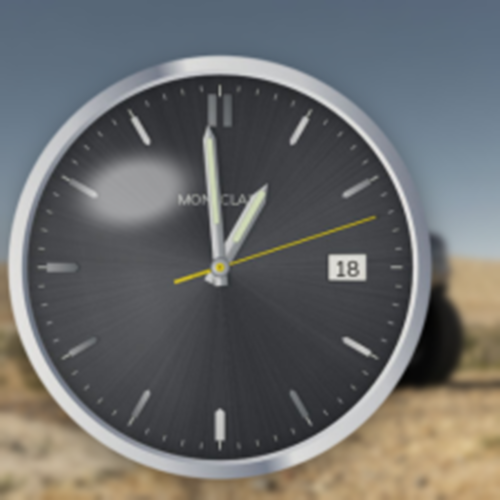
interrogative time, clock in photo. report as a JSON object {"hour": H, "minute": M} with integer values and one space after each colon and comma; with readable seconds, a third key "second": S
{"hour": 12, "minute": 59, "second": 12}
